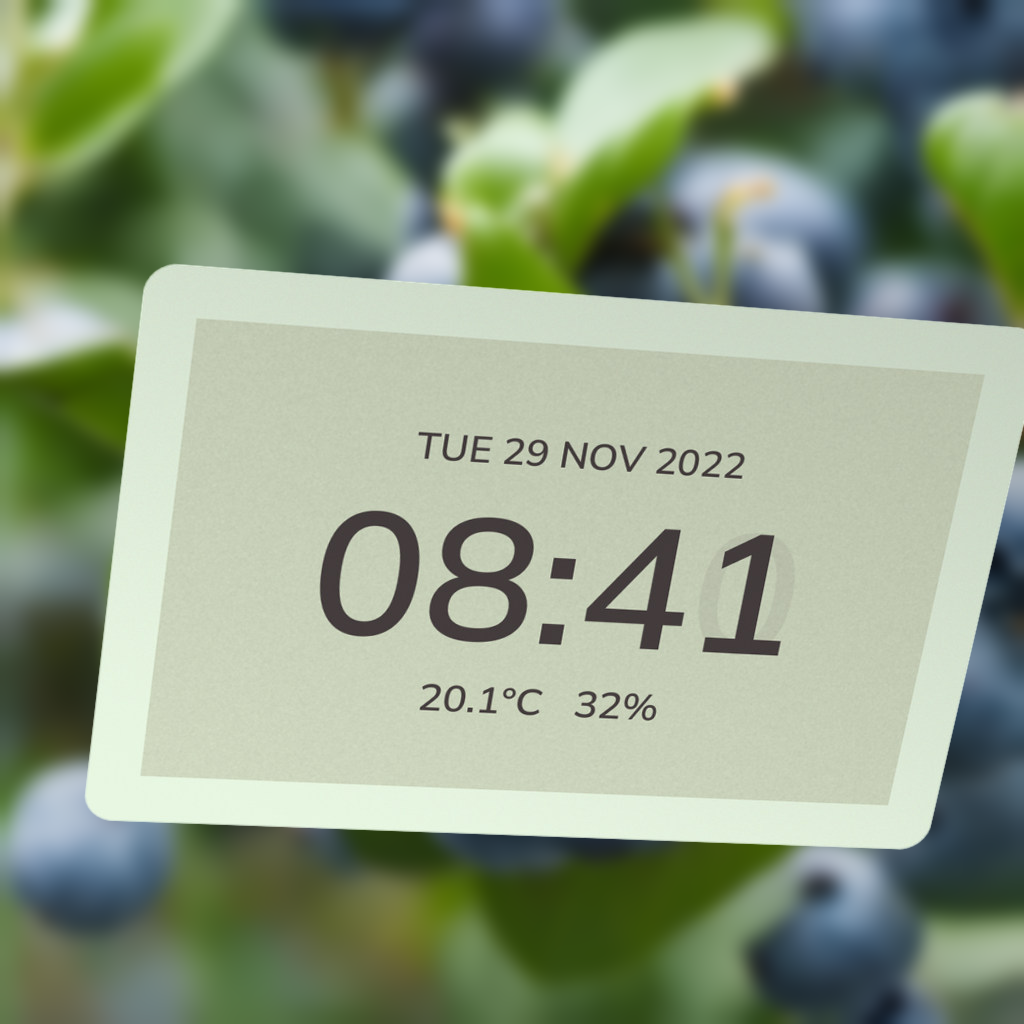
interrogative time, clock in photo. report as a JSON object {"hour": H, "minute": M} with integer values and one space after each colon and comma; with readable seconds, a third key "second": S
{"hour": 8, "minute": 41}
